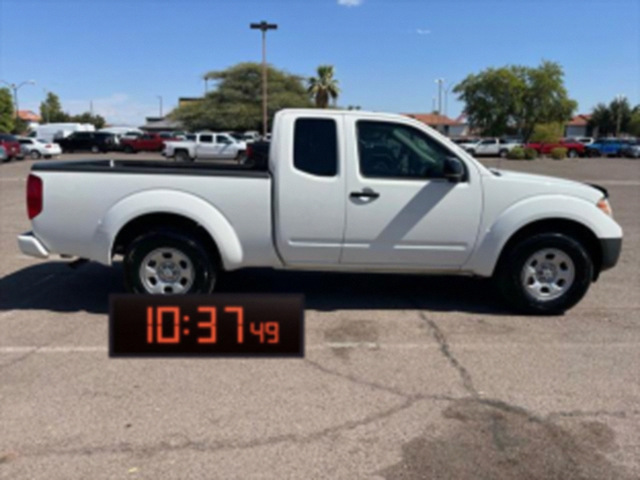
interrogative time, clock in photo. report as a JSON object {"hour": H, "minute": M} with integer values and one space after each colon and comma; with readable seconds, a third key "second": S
{"hour": 10, "minute": 37, "second": 49}
